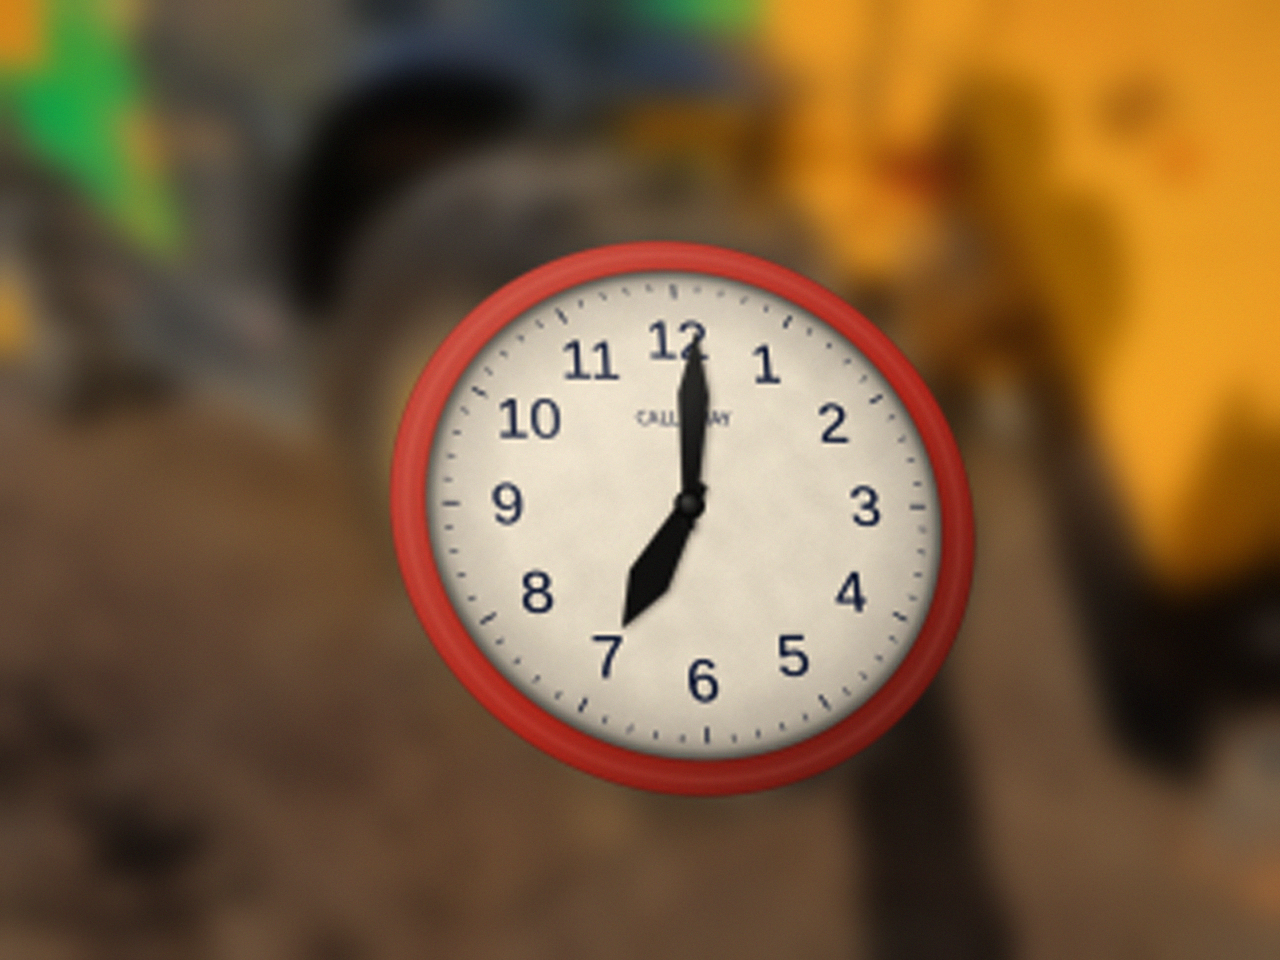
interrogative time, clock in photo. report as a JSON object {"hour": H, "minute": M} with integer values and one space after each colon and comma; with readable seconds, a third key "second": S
{"hour": 7, "minute": 1}
